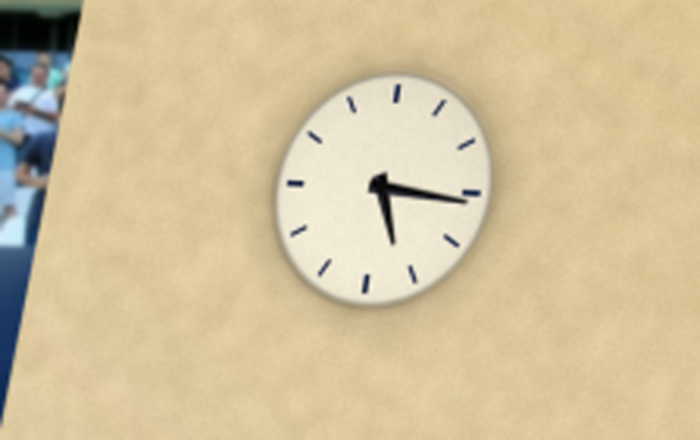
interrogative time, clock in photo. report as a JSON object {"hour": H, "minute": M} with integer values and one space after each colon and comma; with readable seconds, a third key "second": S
{"hour": 5, "minute": 16}
